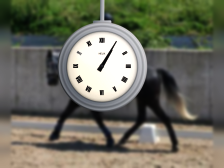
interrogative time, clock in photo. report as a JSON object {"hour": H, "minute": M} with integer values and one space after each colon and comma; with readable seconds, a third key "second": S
{"hour": 1, "minute": 5}
